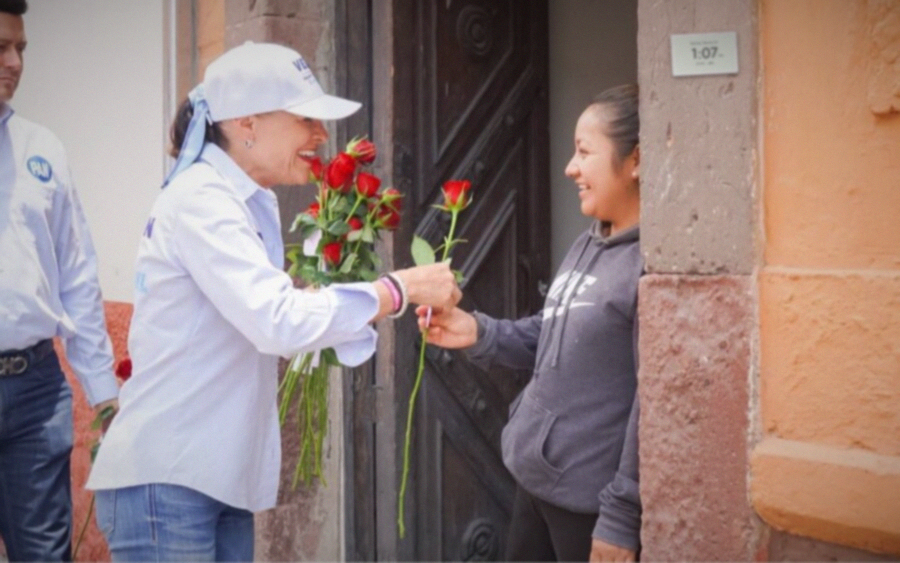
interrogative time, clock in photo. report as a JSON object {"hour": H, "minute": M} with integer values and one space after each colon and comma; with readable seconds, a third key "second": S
{"hour": 1, "minute": 7}
